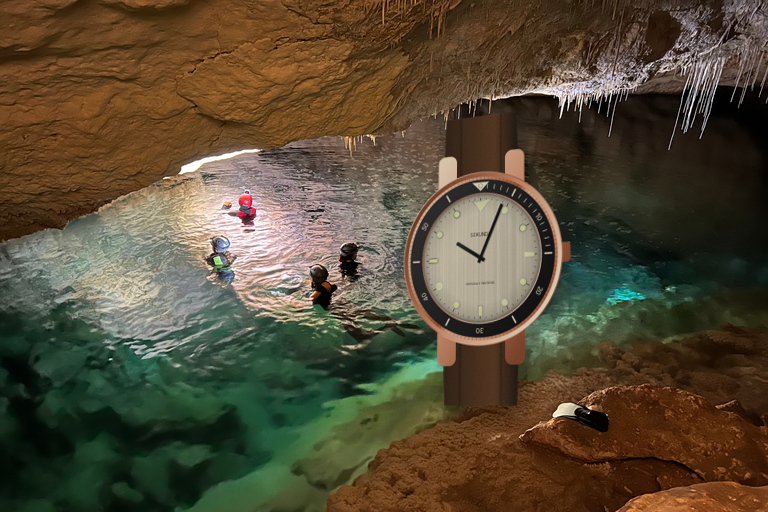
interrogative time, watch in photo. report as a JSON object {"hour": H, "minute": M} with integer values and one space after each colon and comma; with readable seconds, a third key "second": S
{"hour": 10, "minute": 4}
